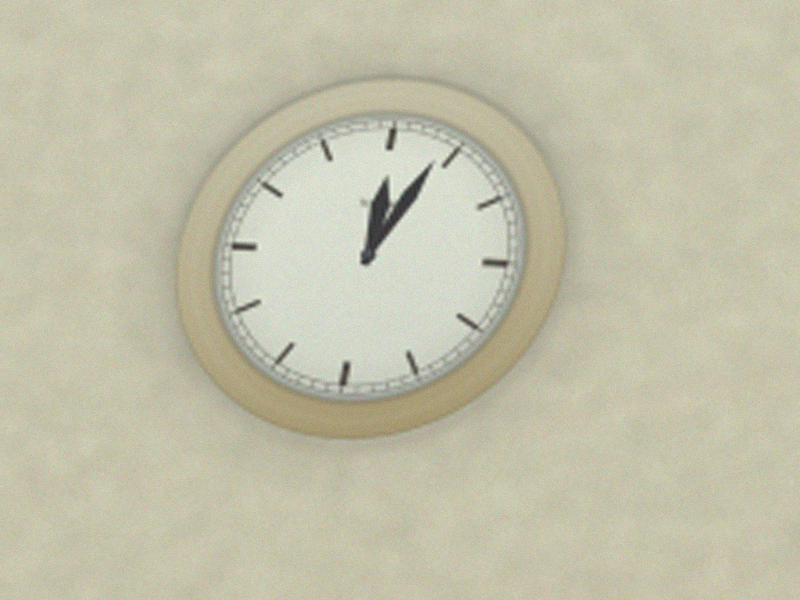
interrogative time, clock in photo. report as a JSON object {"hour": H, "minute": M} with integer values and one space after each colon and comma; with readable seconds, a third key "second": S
{"hour": 12, "minute": 4}
